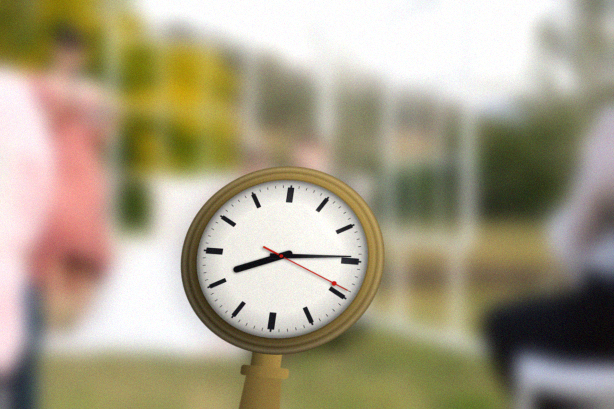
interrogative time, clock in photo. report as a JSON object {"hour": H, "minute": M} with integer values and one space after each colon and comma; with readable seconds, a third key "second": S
{"hour": 8, "minute": 14, "second": 19}
